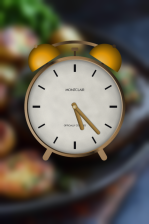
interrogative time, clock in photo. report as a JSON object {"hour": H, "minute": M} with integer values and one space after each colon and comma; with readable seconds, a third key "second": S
{"hour": 5, "minute": 23}
